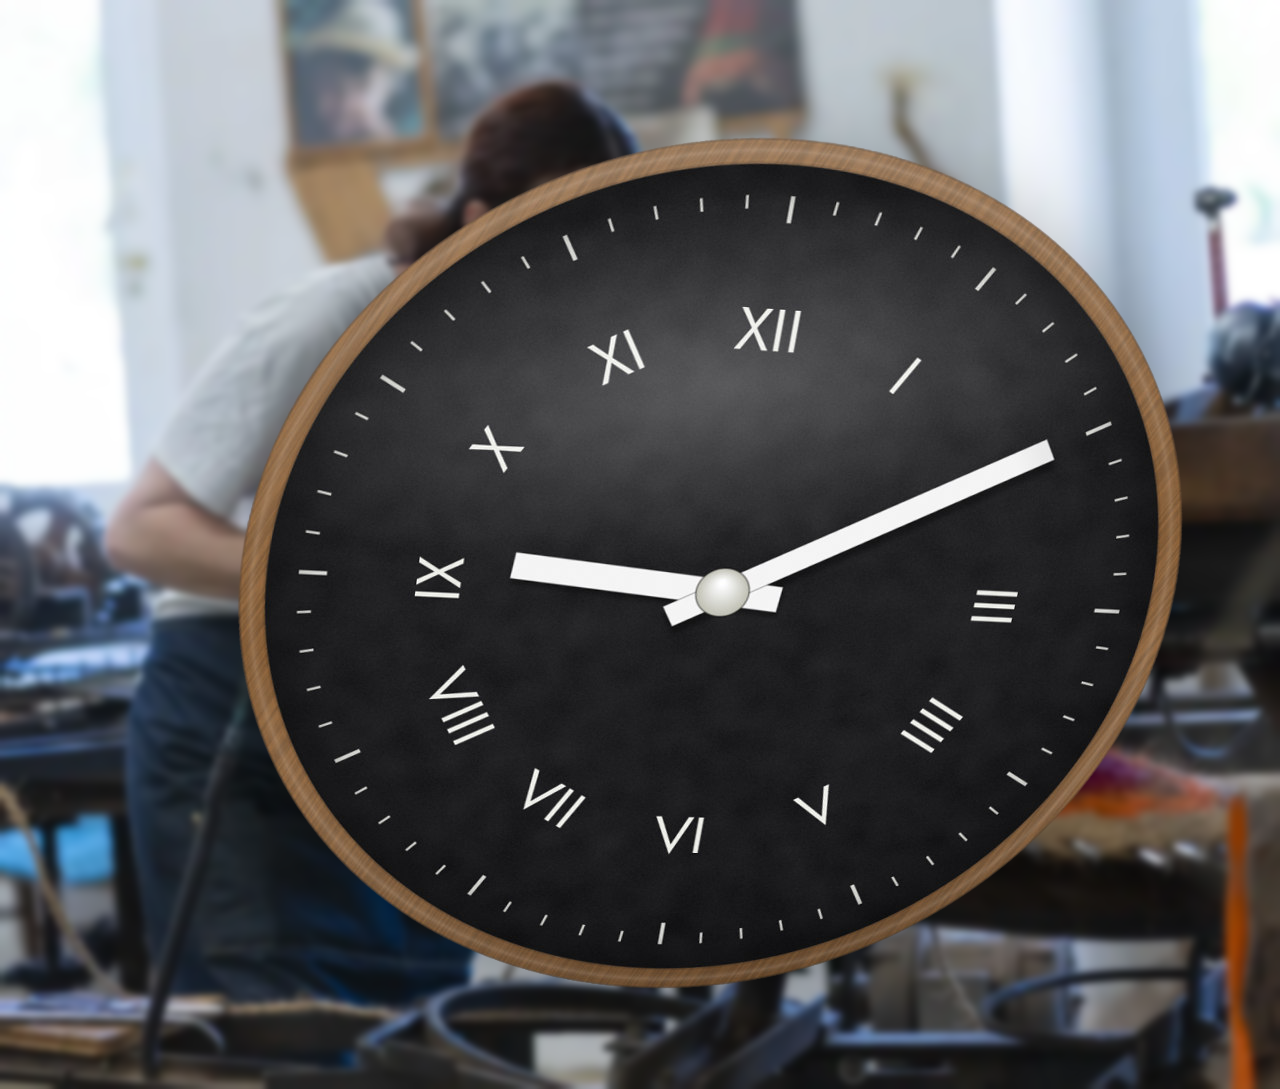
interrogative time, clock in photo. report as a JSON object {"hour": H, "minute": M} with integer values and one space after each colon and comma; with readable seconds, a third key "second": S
{"hour": 9, "minute": 10}
